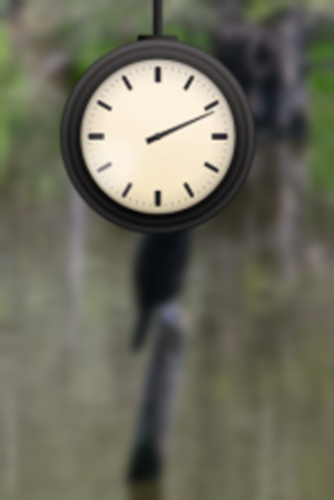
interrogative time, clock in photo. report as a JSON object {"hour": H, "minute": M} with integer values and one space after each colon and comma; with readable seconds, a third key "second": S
{"hour": 2, "minute": 11}
